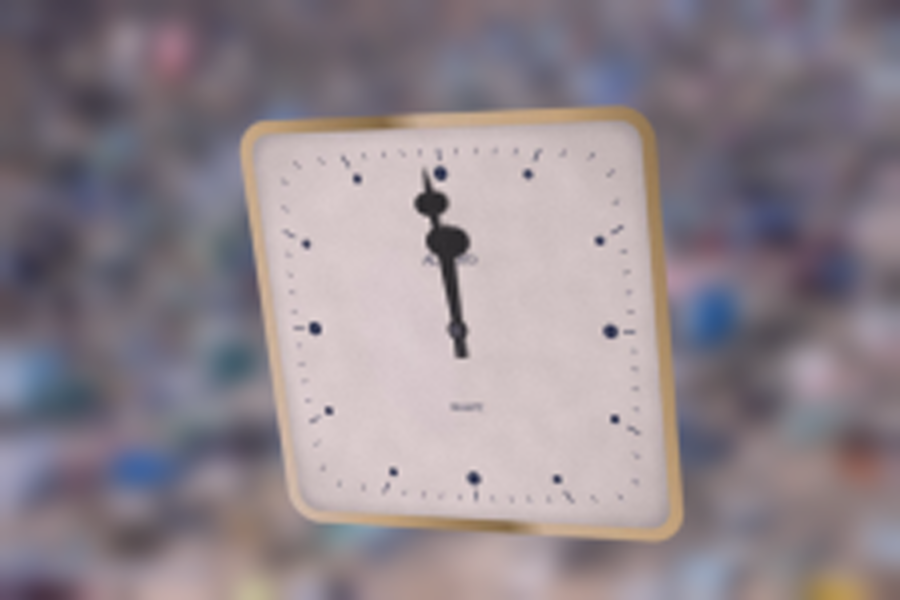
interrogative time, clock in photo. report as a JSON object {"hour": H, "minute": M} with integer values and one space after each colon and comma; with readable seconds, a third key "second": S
{"hour": 11, "minute": 59}
